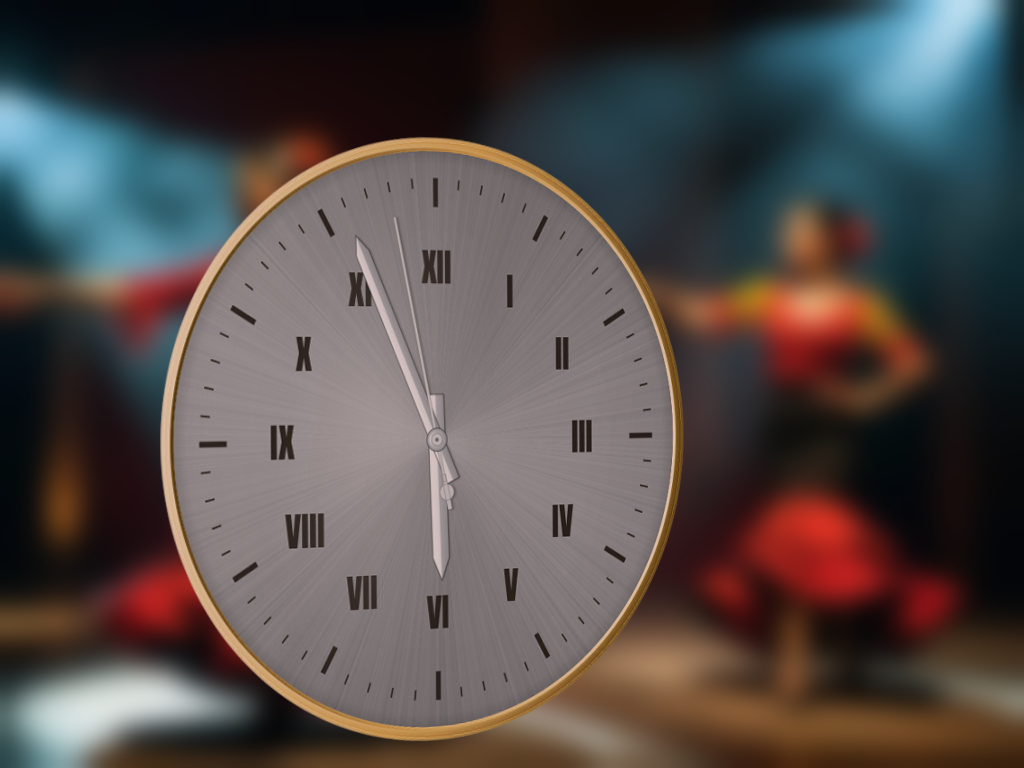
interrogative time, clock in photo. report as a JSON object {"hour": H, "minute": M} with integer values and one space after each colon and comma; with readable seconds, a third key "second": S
{"hour": 5, "minute": 55, "second": 58}
